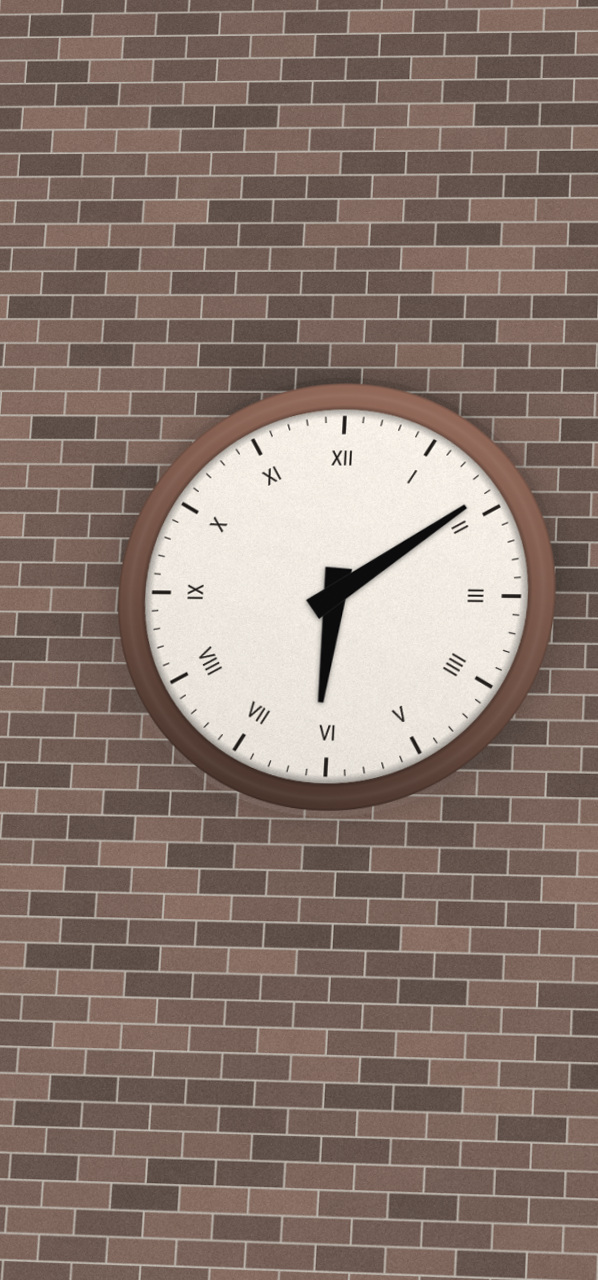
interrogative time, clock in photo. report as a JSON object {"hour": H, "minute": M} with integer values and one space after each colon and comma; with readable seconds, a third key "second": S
{"hour": 6, "minute": 9}
